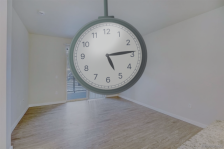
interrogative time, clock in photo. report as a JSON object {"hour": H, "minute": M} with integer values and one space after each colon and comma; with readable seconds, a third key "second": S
{"hour": 5, "minute": 14}
